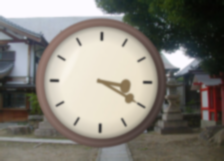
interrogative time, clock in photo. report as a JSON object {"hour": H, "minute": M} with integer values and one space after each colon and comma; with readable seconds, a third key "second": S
{"hour": 3, "minute": 20}
